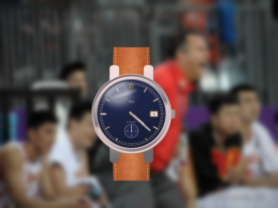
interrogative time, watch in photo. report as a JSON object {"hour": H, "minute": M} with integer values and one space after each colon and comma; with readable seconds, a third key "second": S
{"hour": 4, "minute": 22}
